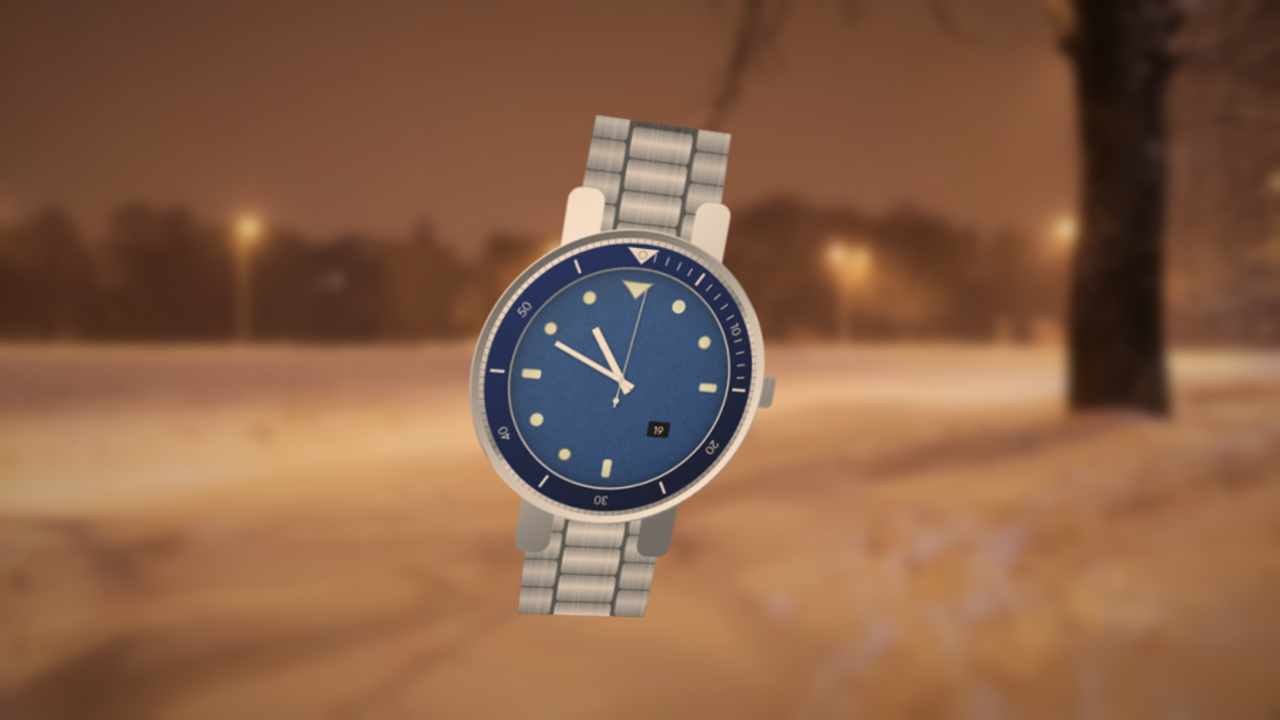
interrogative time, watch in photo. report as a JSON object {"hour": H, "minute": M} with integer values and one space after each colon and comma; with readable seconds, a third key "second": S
{"hour": 10, "minute": 49, "second": 1}
